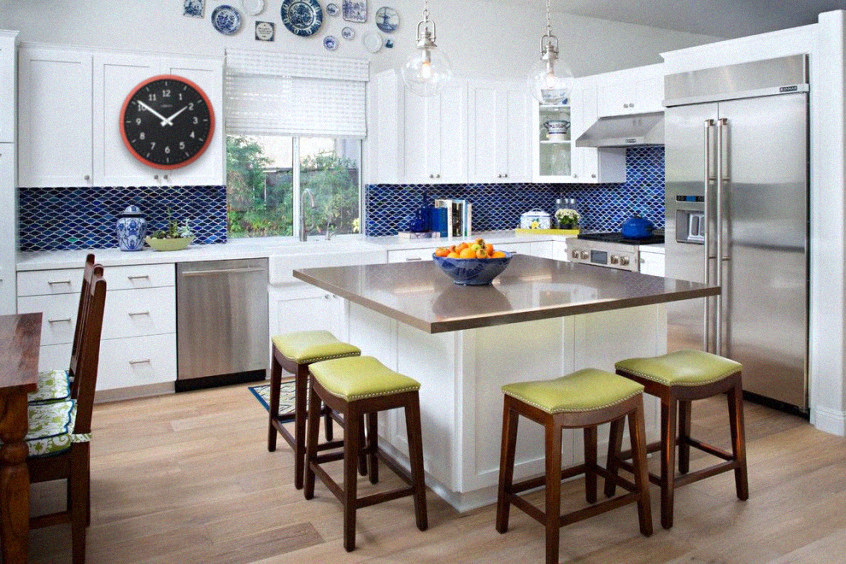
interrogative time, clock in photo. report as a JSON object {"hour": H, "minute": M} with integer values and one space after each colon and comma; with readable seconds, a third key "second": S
{"hour": 1, "minute": 51}
